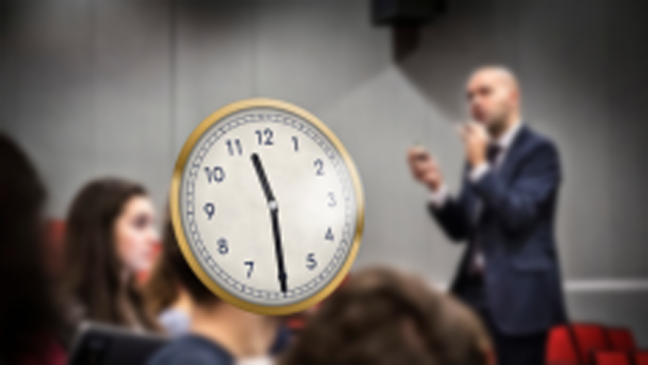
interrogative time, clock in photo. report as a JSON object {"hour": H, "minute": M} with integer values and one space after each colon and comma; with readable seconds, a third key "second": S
{"hour": 11, "minute": 30}
